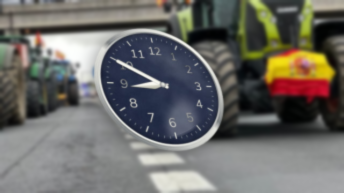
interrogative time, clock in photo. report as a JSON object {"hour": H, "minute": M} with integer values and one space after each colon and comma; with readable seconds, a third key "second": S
{"hour": 8, "minute": 50}
